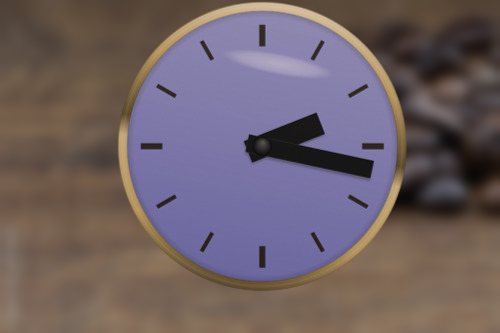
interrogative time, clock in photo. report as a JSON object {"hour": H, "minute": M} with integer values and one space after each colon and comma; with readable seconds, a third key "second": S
{"hour": 2, "minute": 17}
